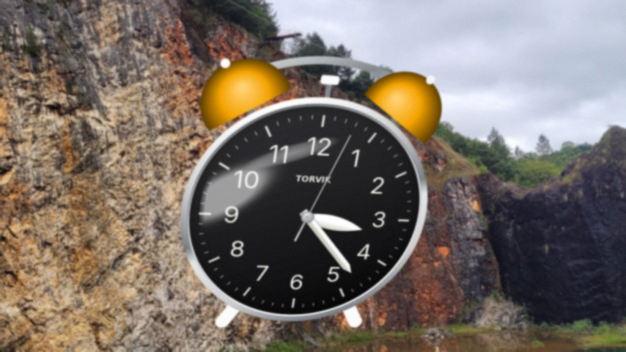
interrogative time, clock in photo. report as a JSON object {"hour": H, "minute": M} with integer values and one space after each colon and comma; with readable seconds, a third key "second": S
{"hour": 3, "minute": 23, "second": 3}
